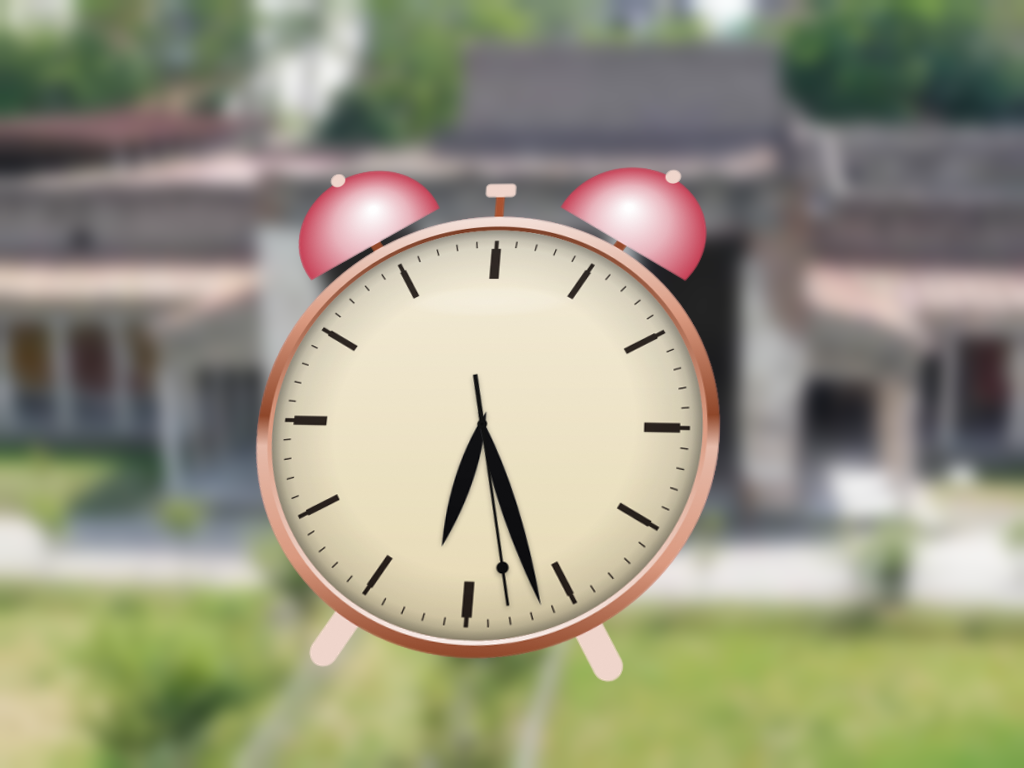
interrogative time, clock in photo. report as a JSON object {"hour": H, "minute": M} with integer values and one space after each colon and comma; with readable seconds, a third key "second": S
{"hour": 6, "minute": 26, "second": 28}
